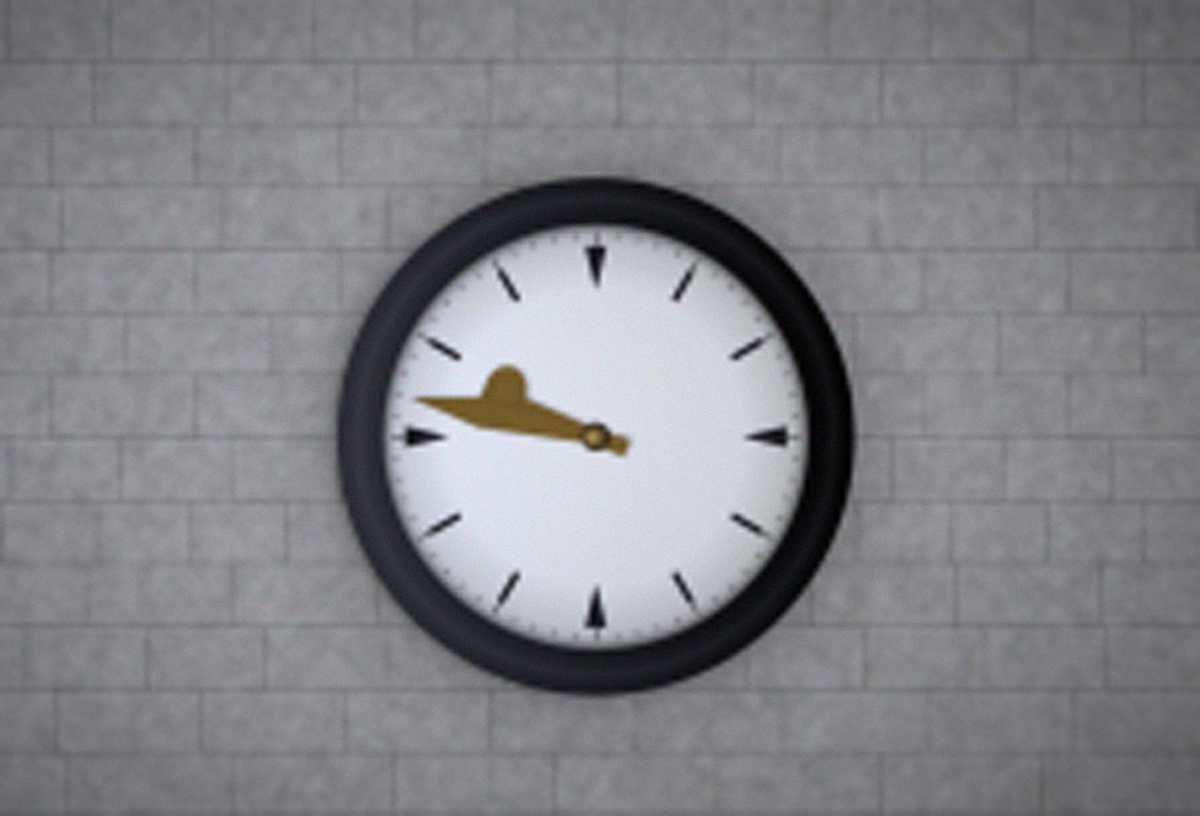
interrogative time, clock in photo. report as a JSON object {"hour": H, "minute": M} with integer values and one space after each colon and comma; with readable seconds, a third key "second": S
{"hour": 9, "minute": 47}
